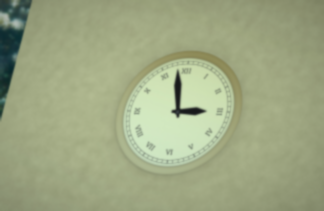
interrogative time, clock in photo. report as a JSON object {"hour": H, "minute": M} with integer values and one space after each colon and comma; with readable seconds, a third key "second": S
{"hour": 2, "minute": 58}
